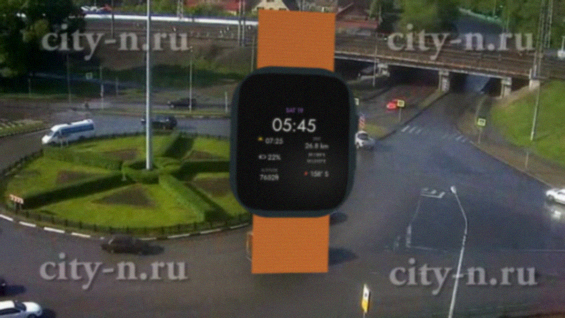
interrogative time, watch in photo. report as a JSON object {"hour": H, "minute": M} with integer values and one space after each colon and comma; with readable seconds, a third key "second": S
{"hour": 5, "minute": 45}
